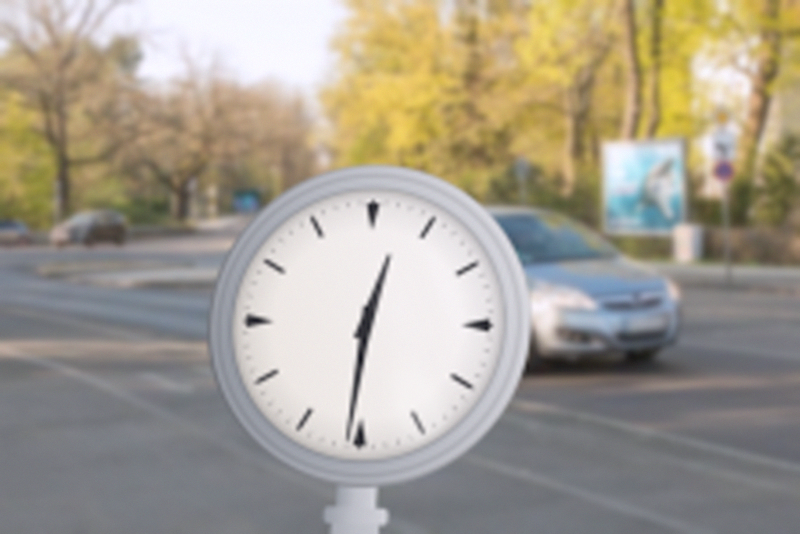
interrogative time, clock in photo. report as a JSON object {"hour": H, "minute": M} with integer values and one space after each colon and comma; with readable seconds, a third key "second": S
{"hour": 12, "minute": 31}
